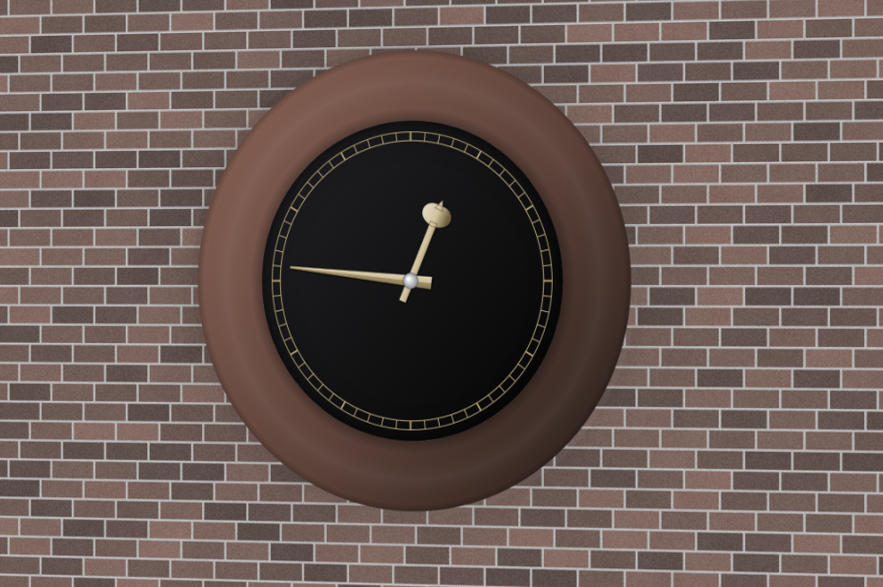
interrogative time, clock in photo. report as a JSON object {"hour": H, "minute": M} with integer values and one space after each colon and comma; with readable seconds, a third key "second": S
{"hour": 12, "minute": 46}
